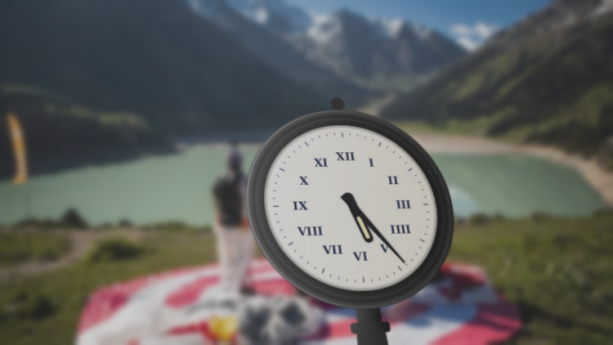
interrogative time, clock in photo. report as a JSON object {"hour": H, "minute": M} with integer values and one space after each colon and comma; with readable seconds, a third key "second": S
{"hour": 5, "minute": 24}
